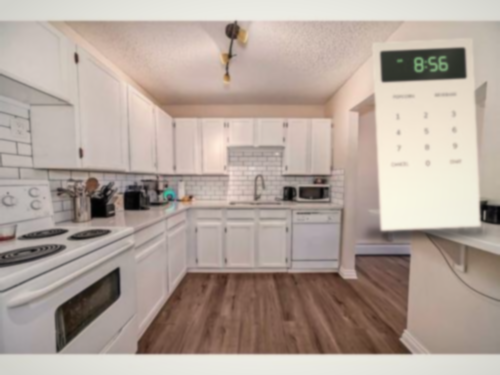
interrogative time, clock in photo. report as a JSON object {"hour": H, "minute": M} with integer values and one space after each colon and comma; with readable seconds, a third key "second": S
{"hour": 8, "minute": 56}
